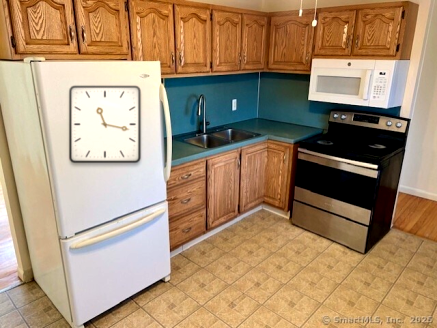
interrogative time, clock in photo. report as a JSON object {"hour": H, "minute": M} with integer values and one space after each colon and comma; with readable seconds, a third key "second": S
{"hour": 11, "minute": 17}
